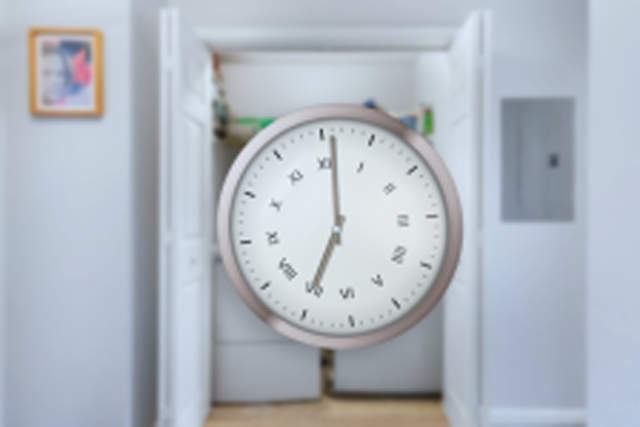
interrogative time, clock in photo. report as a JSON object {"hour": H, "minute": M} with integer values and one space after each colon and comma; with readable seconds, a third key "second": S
{"hour": 7, "minute": 1}
